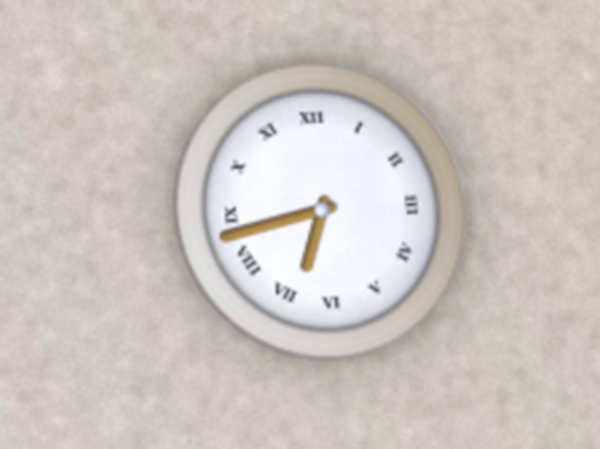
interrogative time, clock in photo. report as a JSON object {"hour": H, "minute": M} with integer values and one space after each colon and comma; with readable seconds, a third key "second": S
{"hour": 6, "minute": 43}
